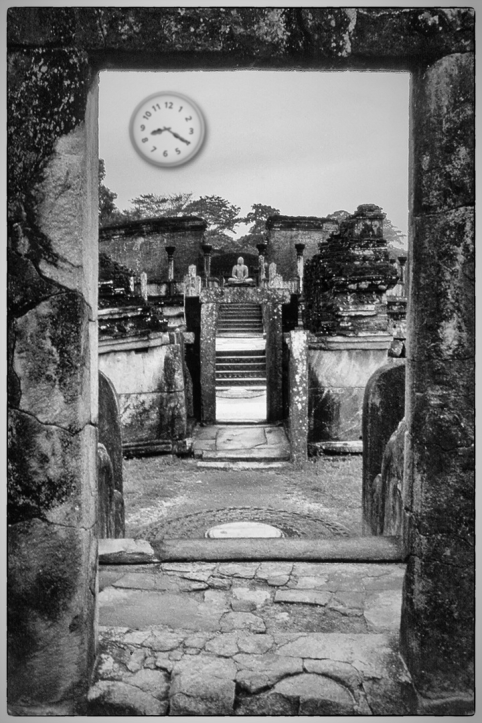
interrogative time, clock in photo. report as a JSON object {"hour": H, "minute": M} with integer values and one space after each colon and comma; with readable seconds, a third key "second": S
{"hour": 8, "minute": 20}
